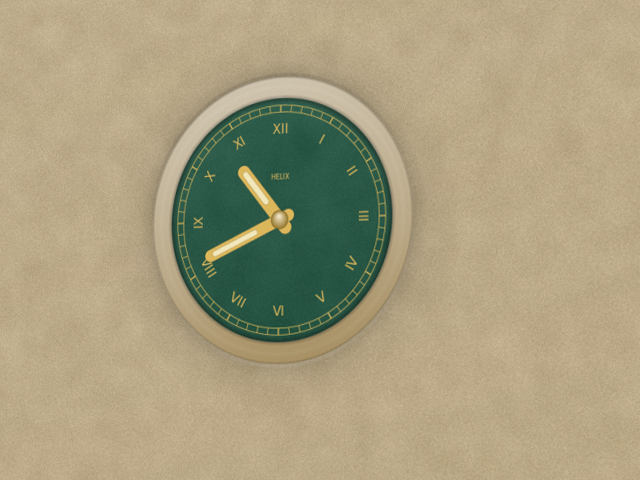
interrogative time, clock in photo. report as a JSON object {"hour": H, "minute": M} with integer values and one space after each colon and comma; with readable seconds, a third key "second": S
{"hour": 10, "minute": 41}
